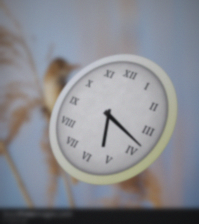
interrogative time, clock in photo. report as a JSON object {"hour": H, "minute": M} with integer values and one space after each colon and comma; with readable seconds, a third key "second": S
{"hour": 5, "minute": 18}
